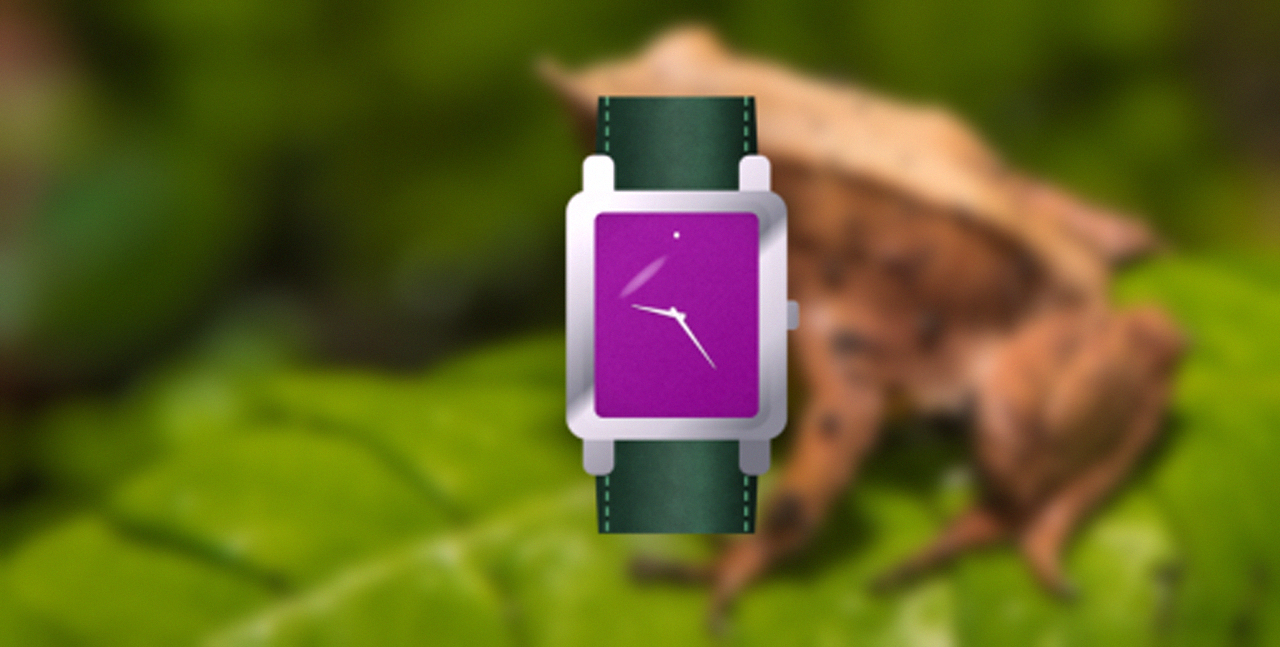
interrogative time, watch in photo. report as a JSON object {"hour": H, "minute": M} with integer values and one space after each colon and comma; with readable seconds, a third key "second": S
{"hour": 9, "minute": 24}
